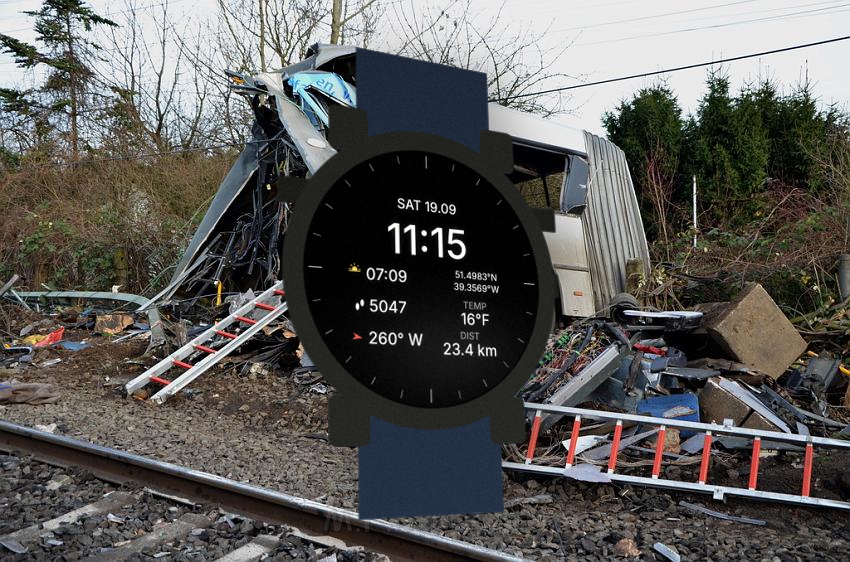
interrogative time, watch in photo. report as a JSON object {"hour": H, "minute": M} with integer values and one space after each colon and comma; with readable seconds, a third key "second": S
{"hour": 11, "minute": 15}
